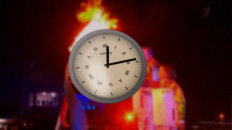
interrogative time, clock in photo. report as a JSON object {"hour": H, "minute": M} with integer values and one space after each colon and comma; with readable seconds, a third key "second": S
{"hour": 12, "minute": 14}
